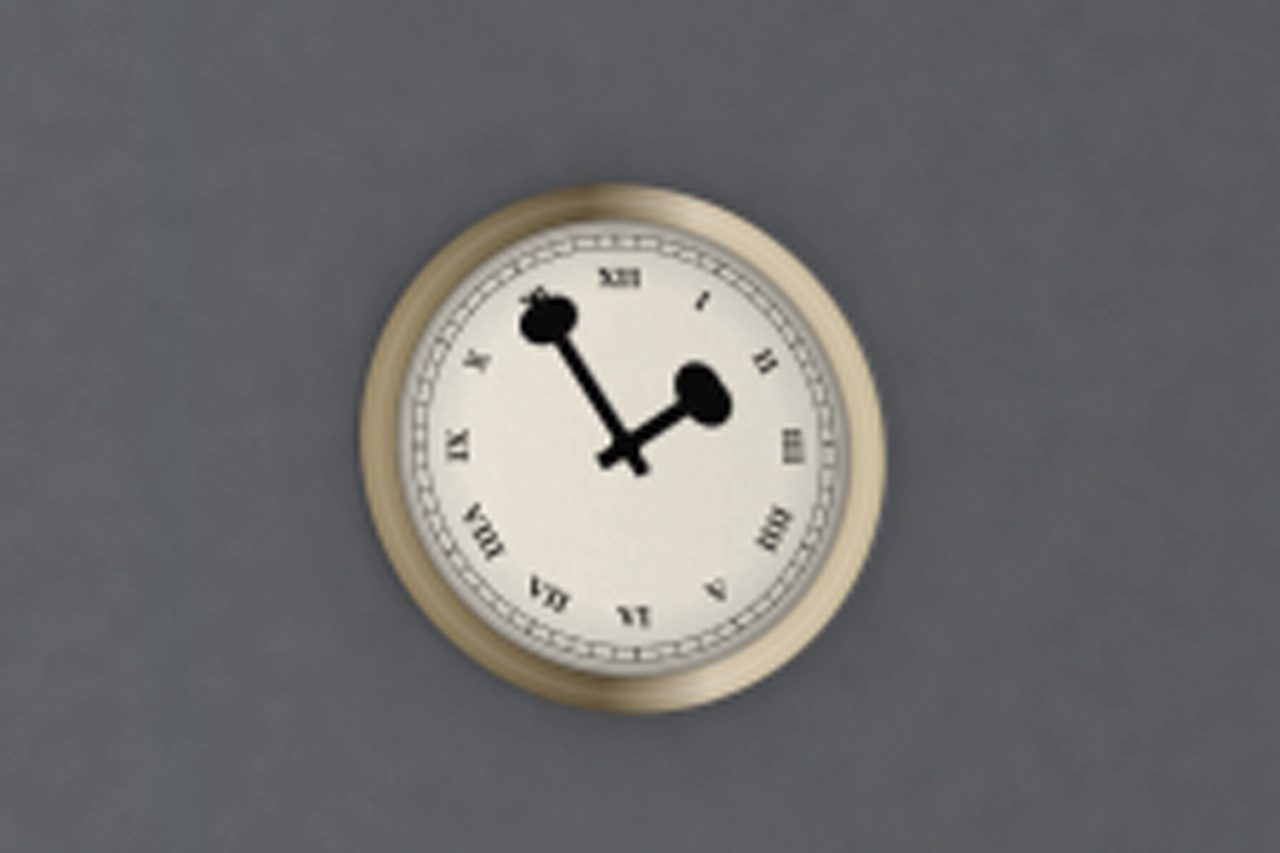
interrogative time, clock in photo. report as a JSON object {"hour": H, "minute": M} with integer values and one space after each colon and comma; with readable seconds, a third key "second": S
{"hour": 1, "minute": 55}
